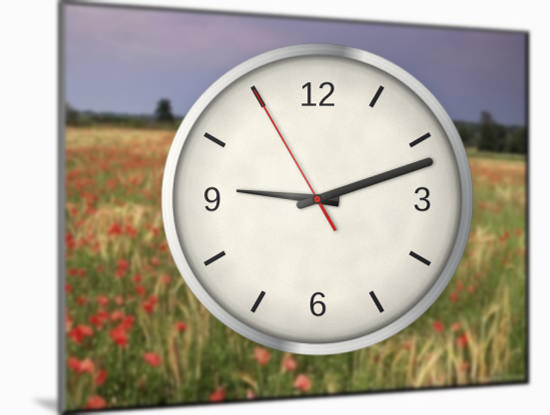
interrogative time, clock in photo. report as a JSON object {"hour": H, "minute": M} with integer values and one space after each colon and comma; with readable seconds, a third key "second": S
{"hour": 9, "minute": 11, "second": 55}
